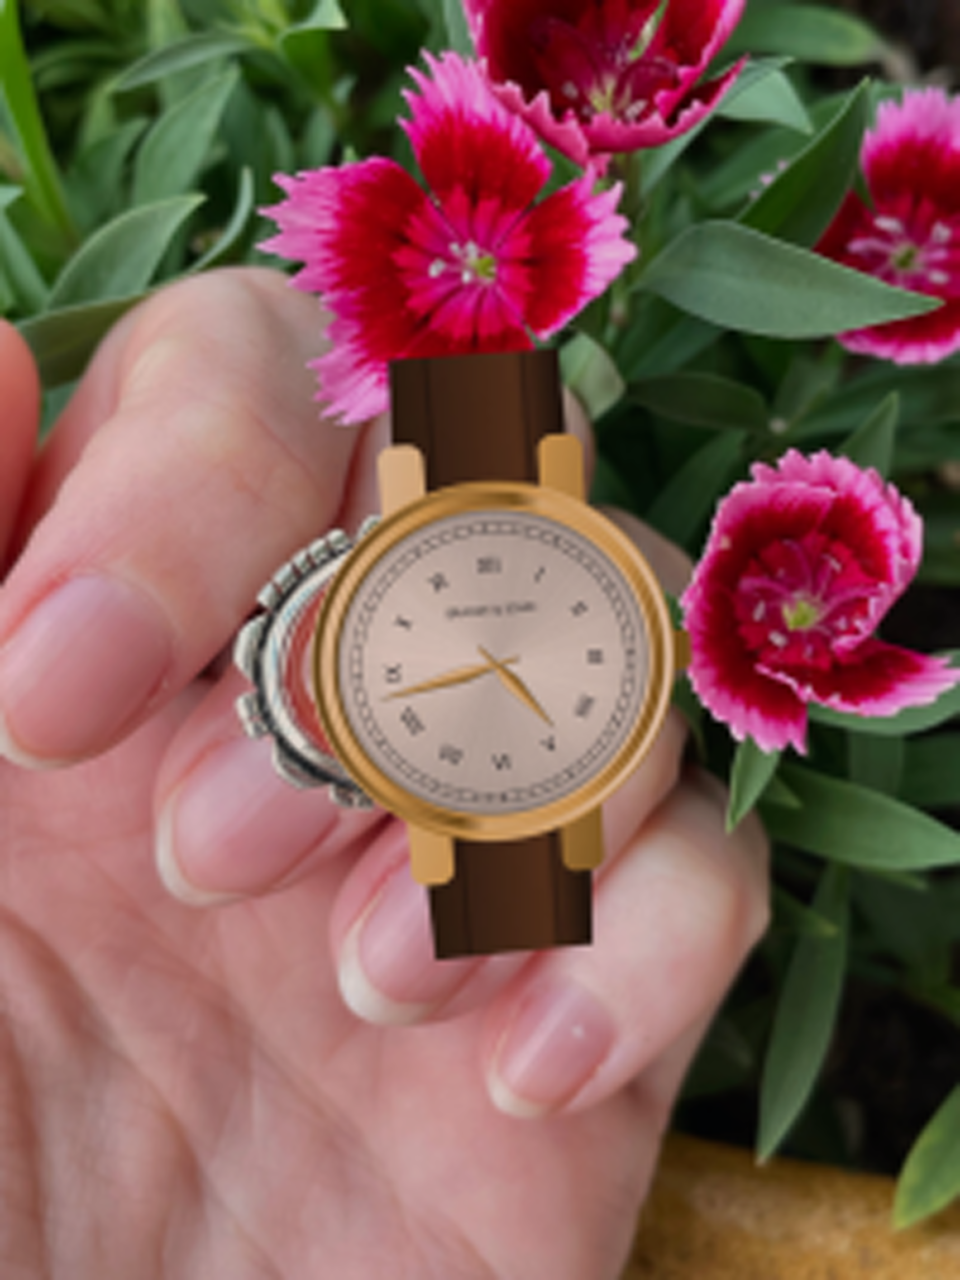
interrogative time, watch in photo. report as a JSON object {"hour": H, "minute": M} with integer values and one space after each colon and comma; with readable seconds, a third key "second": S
{"hour": 4, "minute": 43}
